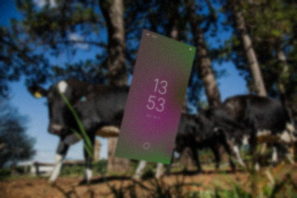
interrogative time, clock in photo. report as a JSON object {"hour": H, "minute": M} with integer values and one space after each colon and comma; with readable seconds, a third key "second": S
{"hour": 13, "minute": 53}
